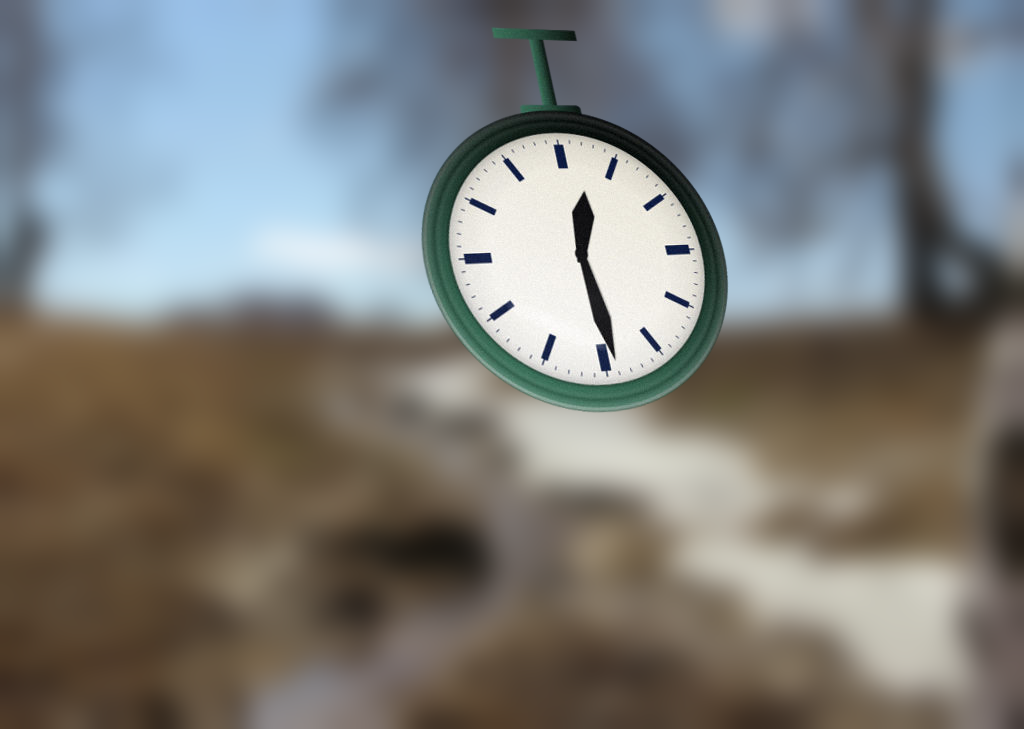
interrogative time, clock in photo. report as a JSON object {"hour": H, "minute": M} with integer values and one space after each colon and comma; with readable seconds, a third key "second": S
{"hour": 12, "minute": 29}
